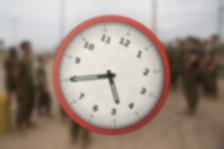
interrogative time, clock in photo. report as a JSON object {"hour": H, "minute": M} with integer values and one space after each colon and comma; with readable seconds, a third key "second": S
{"hour": 4, "minute": 40}
